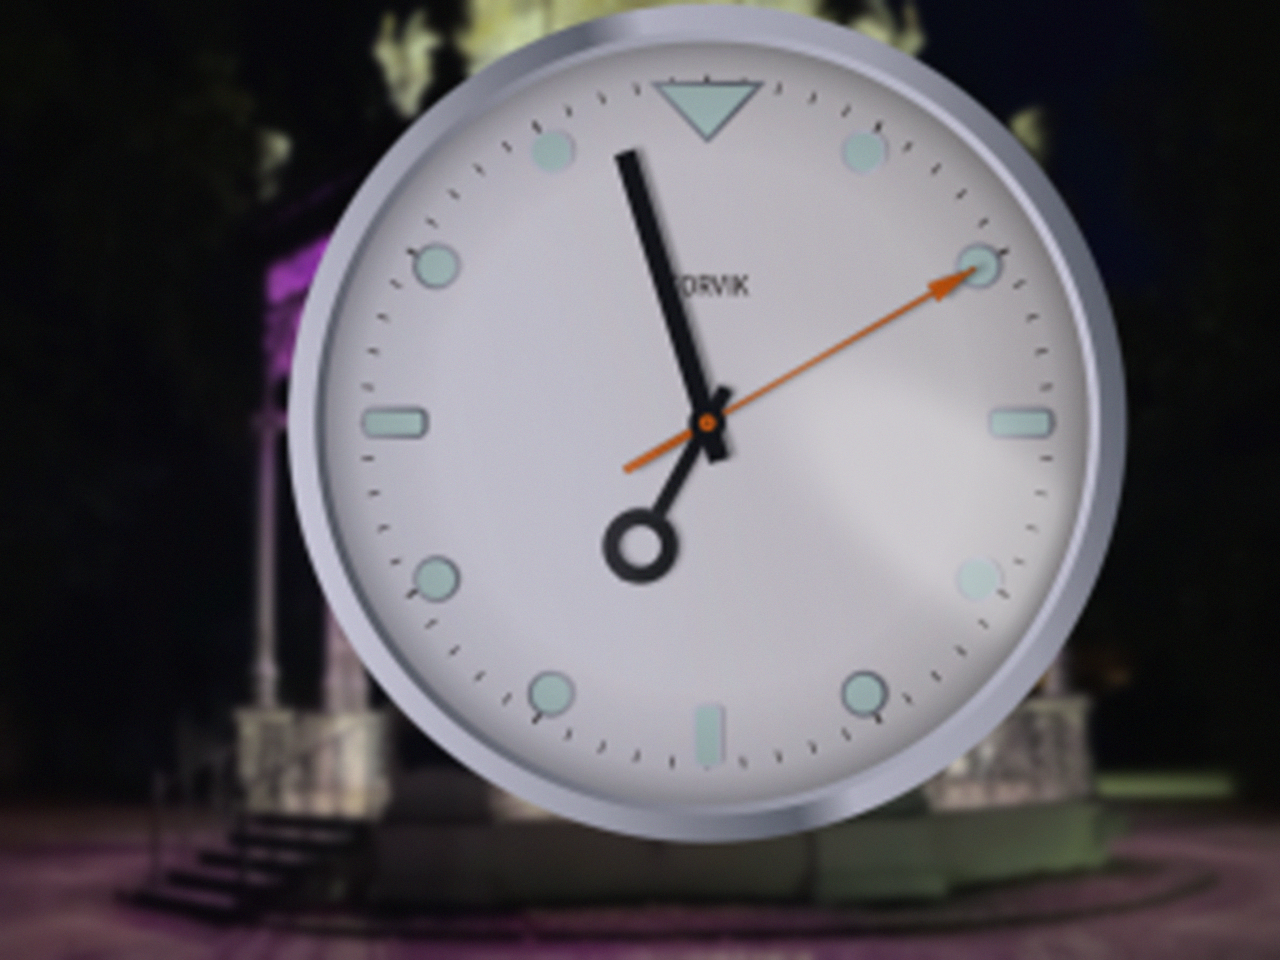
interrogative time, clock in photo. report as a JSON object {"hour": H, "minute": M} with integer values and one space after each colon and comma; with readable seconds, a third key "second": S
{"hour": 6, "minute": 57, "second": 10}
